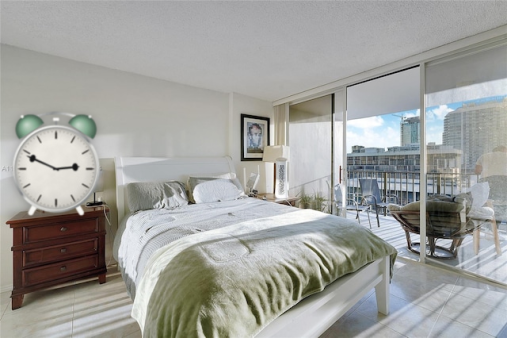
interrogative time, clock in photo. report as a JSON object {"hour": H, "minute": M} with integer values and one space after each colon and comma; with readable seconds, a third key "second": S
{"hour": 2, "minute": 49}
